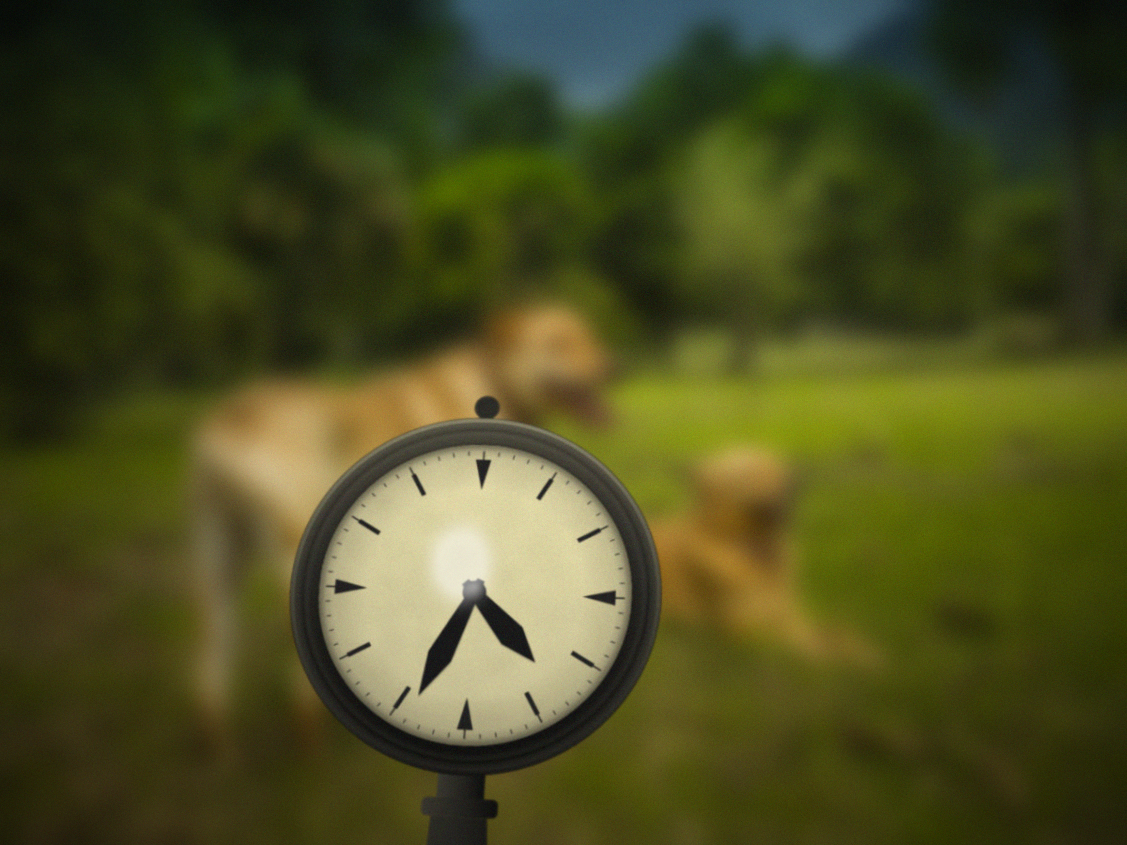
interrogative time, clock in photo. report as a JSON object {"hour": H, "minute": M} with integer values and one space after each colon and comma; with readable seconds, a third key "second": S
{"hour": 4, "minute": 34}
